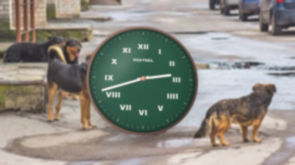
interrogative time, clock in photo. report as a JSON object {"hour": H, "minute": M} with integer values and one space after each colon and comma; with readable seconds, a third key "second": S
{"hour": 2, "minute": 42}
